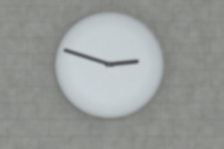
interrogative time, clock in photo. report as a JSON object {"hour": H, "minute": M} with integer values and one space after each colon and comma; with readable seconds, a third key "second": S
{"hour": 2, "minute": 48}
